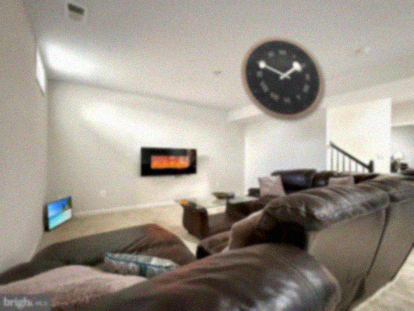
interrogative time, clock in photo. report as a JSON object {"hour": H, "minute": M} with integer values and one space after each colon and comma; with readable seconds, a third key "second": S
{"hour": 1, "minute": 49}
